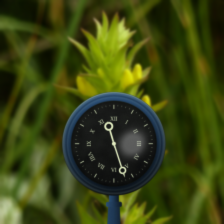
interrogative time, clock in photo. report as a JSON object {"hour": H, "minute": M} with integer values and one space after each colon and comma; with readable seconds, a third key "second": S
{"hour": 11, "minute": 27}
